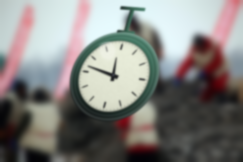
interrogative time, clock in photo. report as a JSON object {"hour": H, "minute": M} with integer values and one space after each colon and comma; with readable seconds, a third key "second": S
{"hour": 11, "minute": 47}
